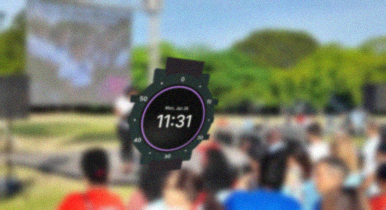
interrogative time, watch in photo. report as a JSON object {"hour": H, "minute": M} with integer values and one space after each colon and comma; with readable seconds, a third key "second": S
{"hour": 11, "minute": 31}
